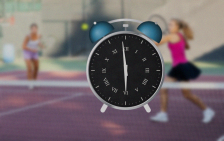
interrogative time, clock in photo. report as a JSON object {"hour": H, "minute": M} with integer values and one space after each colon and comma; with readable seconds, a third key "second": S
{"hour": 5, "minute": 59}
